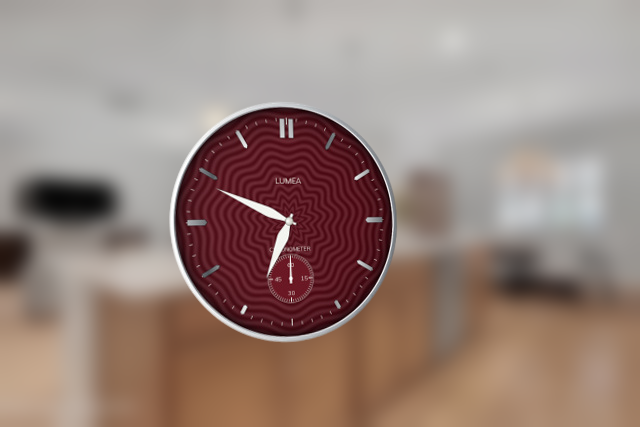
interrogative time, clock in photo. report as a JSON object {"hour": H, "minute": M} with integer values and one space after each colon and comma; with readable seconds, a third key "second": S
{"hour": 6, "minute": 49}
